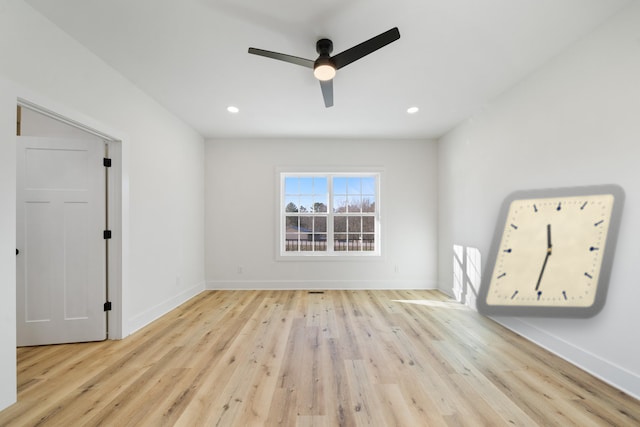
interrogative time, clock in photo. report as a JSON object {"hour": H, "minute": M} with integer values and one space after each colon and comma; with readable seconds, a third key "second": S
{"hour": 11, "minute": 31}
